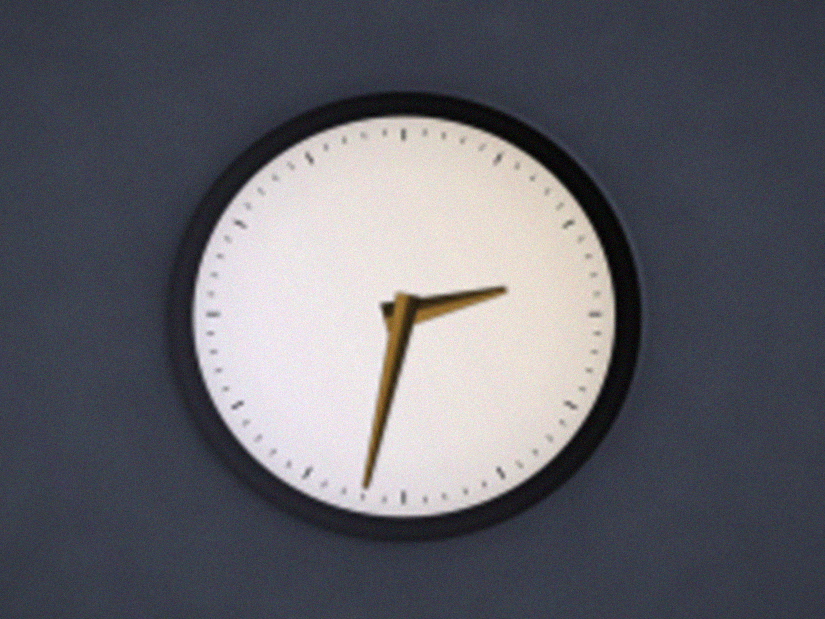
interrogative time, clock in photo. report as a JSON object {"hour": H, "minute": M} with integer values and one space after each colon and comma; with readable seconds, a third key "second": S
{"hour": 2, "minute": 32}
